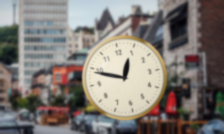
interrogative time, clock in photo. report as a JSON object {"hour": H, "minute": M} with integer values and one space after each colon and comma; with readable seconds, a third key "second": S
{"hour": 12, "minute": 49}
